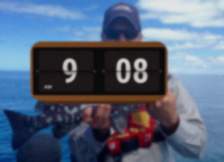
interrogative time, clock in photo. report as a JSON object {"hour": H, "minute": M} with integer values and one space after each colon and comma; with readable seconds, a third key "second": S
{"hour": 9, "minute": 8}
